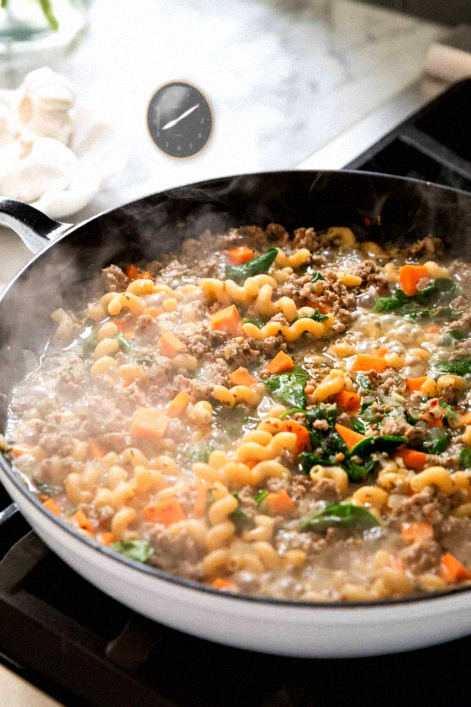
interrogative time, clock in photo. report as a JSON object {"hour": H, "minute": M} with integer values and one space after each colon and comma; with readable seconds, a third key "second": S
{"hour": 8, "minute": 10}
